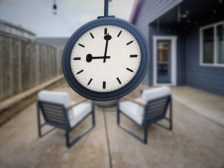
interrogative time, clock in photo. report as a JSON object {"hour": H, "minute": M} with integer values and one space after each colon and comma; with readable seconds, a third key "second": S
{"hour": 9, "minute": 1}
